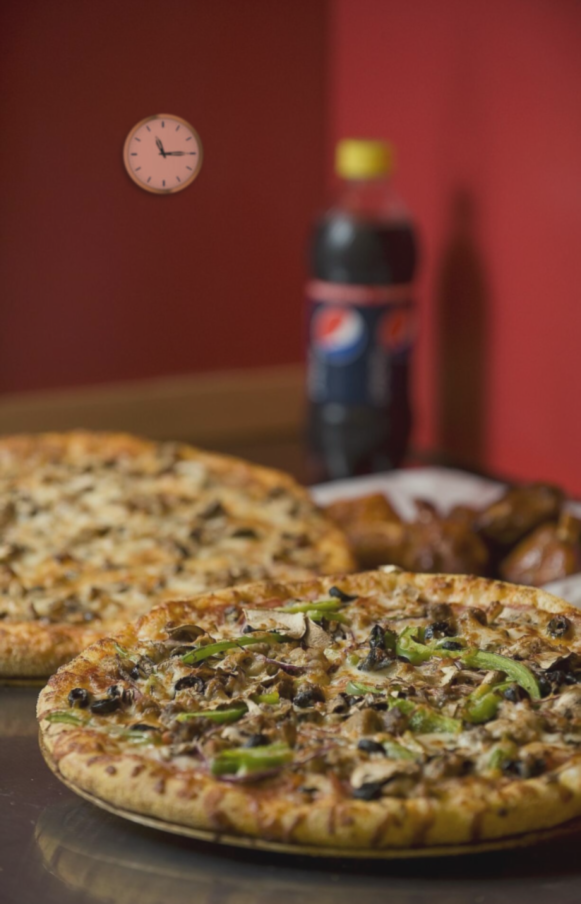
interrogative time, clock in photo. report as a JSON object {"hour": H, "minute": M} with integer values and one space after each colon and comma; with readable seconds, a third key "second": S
{"hour": 11, "minute": 15}
